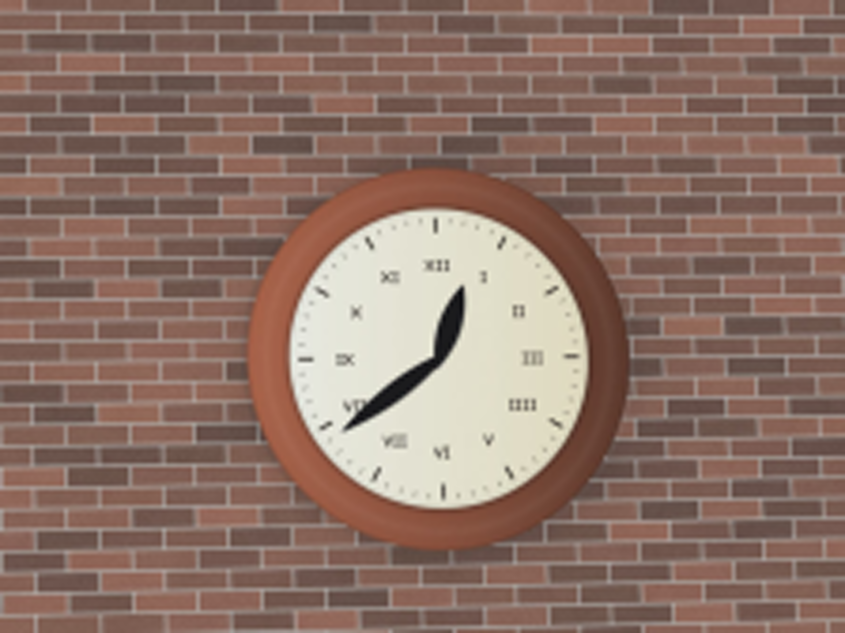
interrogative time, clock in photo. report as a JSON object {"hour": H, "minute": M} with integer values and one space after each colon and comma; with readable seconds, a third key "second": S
{"hour": 12, "minute": 39}
